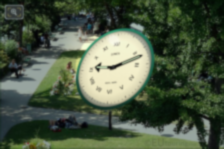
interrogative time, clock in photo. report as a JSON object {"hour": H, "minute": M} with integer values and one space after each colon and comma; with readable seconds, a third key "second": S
{"hour": 9, "minute": 12}
